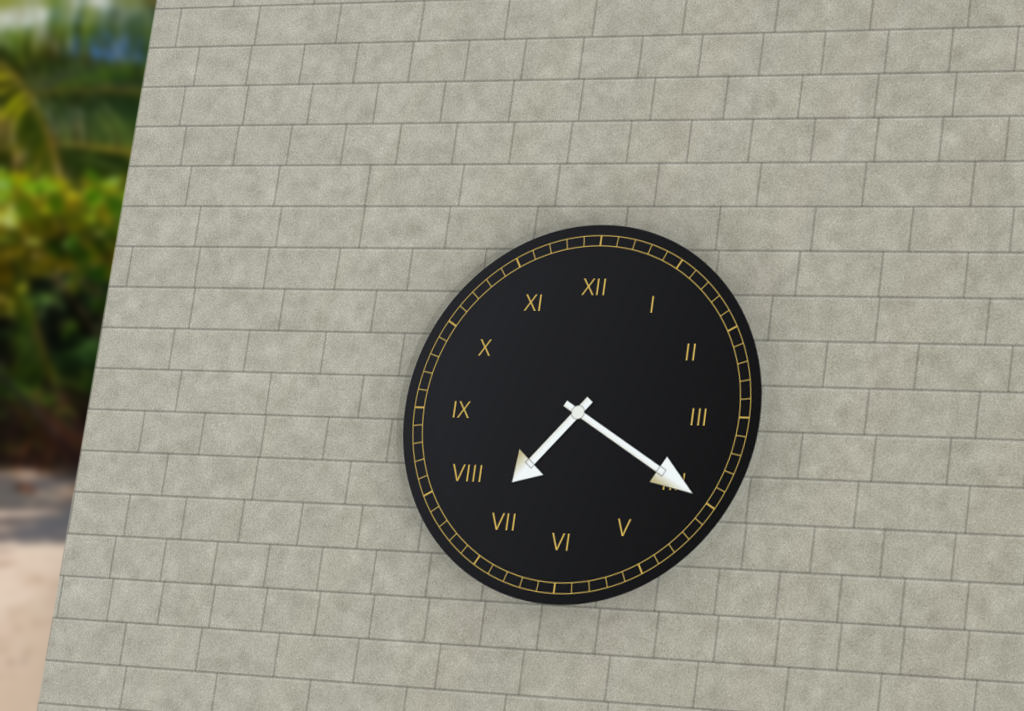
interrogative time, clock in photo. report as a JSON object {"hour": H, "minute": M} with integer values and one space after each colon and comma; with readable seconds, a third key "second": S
{"hour": 7, "minute": 20}
